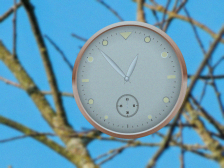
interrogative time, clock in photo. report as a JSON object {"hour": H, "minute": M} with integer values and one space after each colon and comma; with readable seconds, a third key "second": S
{"hour": 12, "minute": 53}
